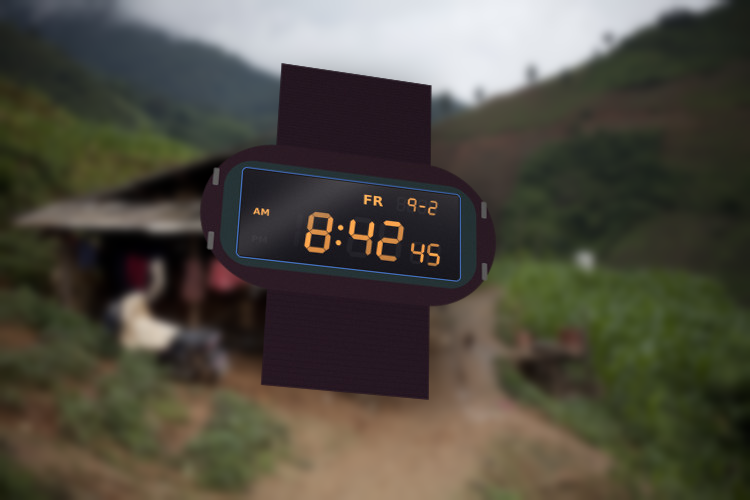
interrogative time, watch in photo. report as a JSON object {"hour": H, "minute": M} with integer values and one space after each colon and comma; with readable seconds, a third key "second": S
{"hour": 8, "minute": 42, "second": 45}
